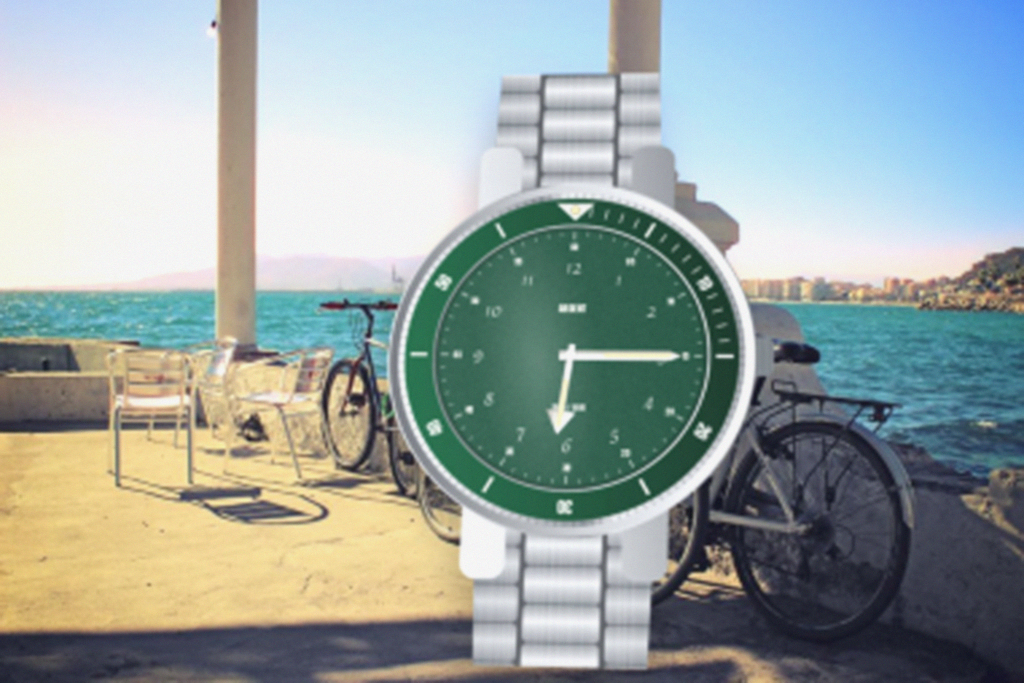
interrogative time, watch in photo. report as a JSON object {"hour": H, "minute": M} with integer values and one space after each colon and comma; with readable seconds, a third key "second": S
{"hour": 6, "minute": 15}
